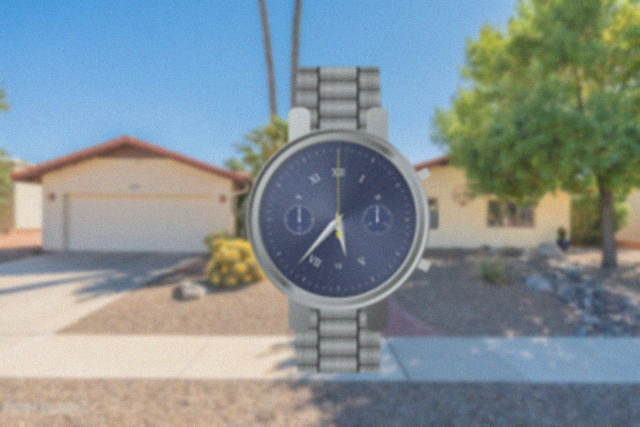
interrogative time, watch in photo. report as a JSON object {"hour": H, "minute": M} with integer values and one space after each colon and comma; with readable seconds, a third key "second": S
{"hour": 5, "minute": 37}
